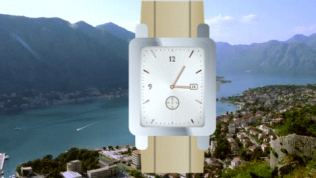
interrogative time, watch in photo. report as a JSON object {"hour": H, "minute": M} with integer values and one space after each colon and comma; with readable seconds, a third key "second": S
{"hour": 3, "minute": 5}
